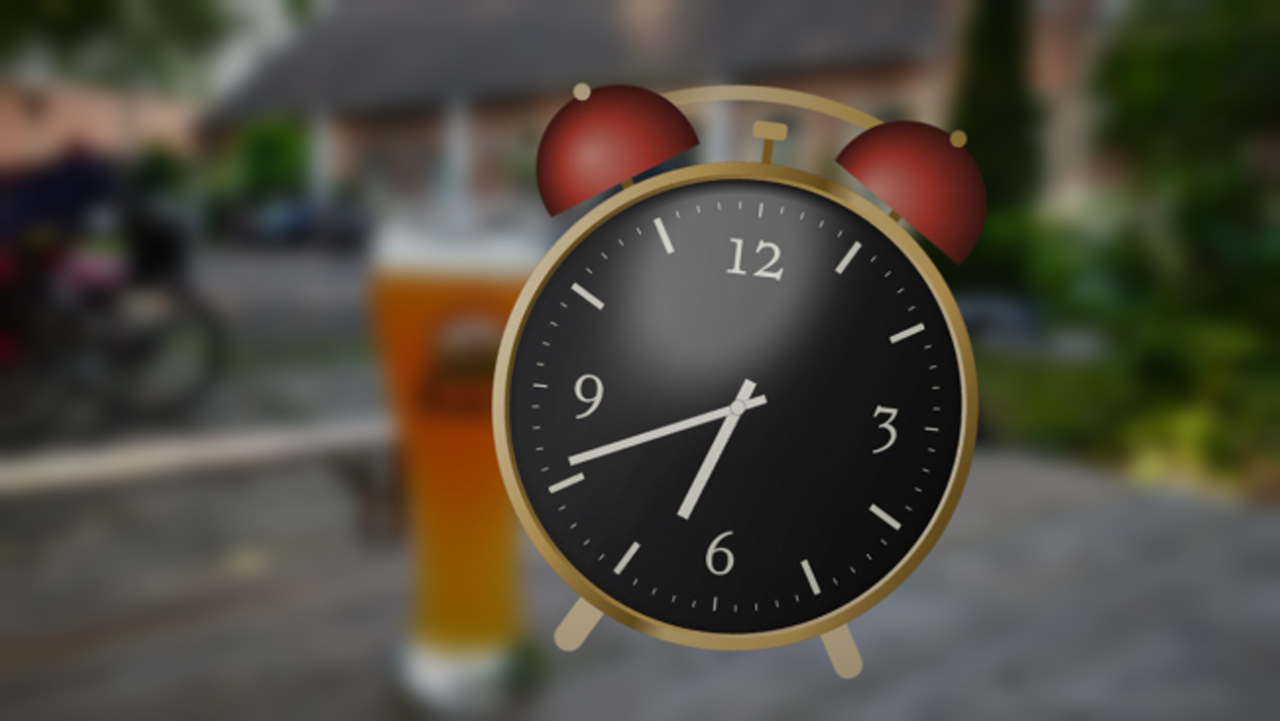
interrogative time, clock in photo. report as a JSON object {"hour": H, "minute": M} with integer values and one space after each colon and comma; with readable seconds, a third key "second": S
{"hour": 6, "minute": 41}
